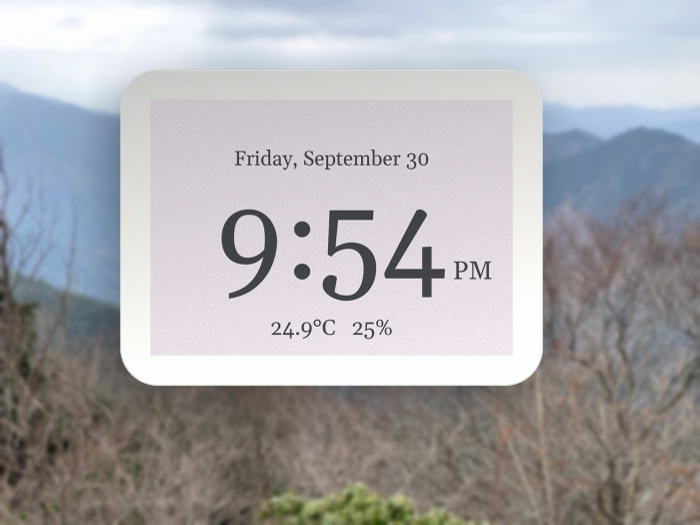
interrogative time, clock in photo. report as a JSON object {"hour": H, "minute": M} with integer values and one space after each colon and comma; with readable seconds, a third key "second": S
{"hour": 9, "minute": 54}
